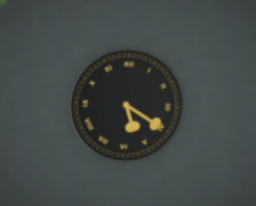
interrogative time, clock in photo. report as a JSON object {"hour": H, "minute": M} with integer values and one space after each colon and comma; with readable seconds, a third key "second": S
{"hour": 5, "minute": 20}
